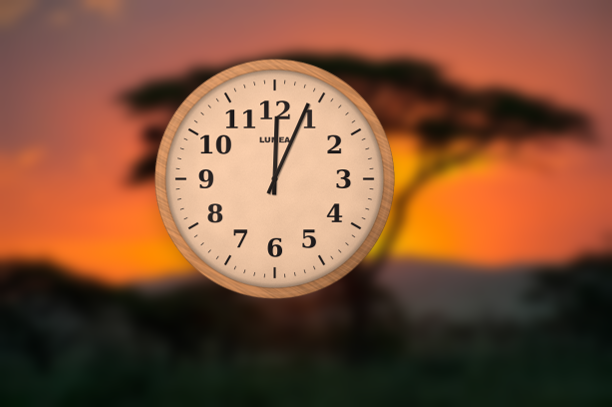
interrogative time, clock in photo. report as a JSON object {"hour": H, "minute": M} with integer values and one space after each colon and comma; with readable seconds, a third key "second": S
{"hour": 12, "minute": 4}
